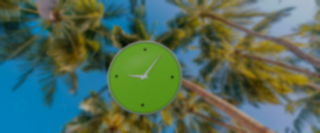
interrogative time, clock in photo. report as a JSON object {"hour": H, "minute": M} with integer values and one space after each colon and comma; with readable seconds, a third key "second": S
{"hour": 9, "minute": 6}
